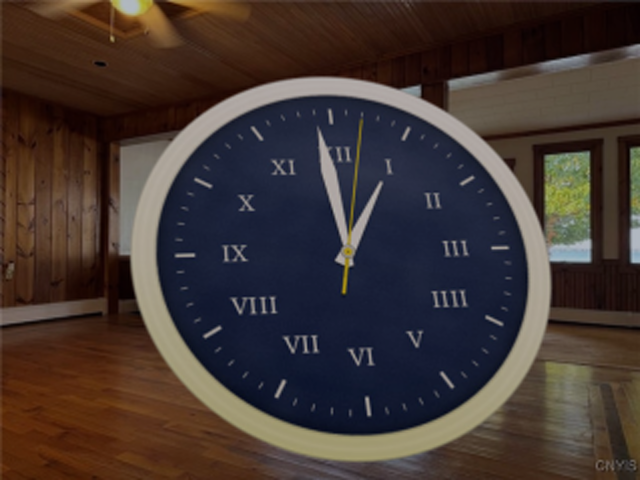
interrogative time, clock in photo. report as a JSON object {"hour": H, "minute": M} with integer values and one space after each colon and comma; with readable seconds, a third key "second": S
{"hour": 12, "minute": 59, "second": 2}
